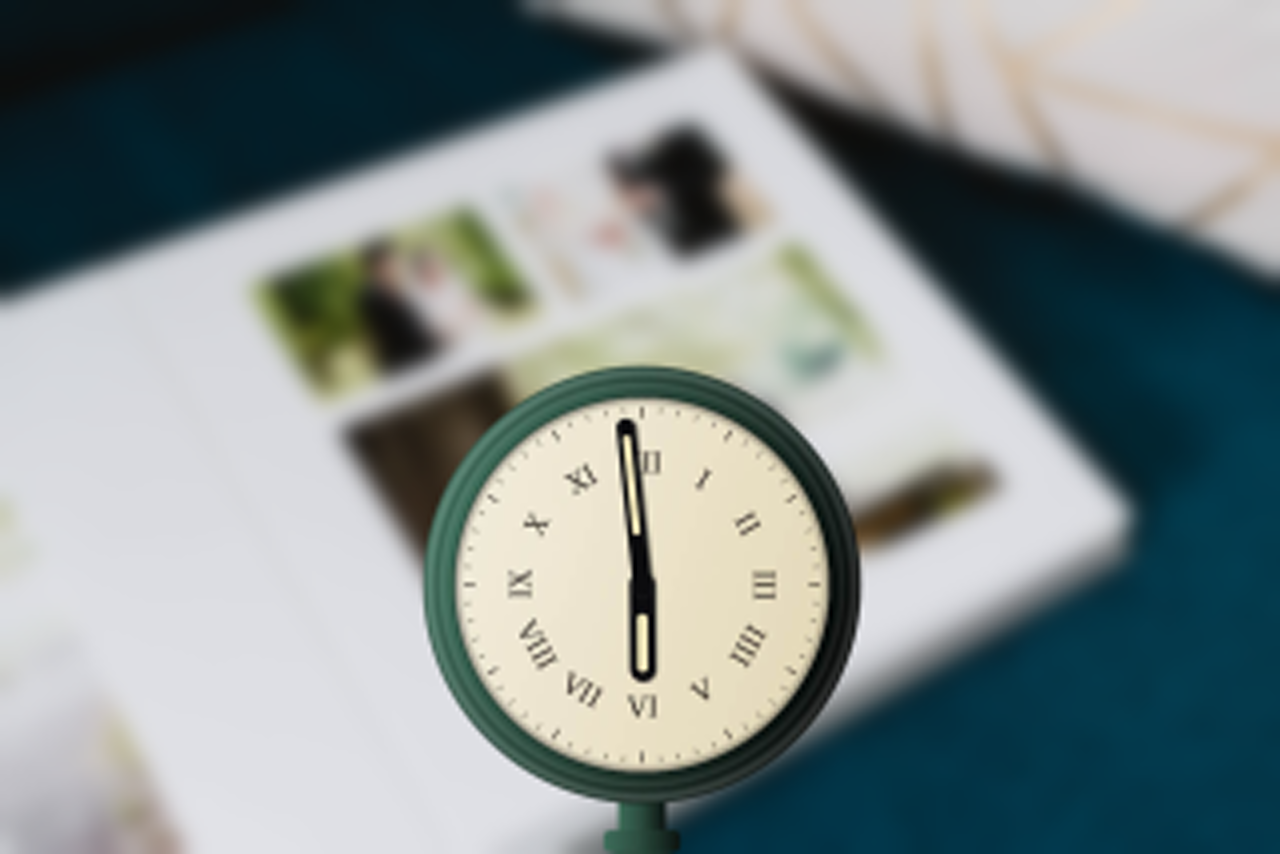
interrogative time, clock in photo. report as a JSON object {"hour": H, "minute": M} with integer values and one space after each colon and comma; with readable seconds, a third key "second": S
{"hour": 5, "minute": 59}
